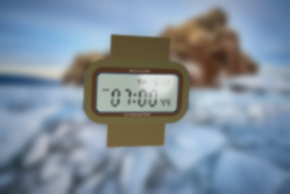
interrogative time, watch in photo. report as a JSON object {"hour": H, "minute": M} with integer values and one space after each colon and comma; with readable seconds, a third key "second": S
{"hour": 7, "minute": 0}
